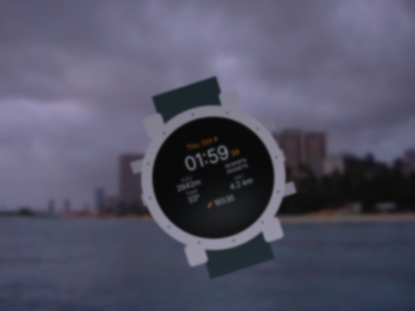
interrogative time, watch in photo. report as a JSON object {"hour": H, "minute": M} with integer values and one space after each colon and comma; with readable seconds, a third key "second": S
{"hour": 1, "minute": 59}
